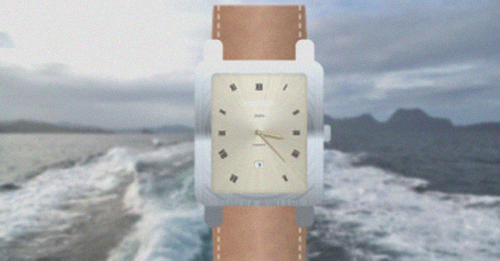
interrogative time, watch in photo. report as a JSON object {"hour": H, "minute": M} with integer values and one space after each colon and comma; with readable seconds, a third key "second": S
{"hour": 3, "minute": 23}
